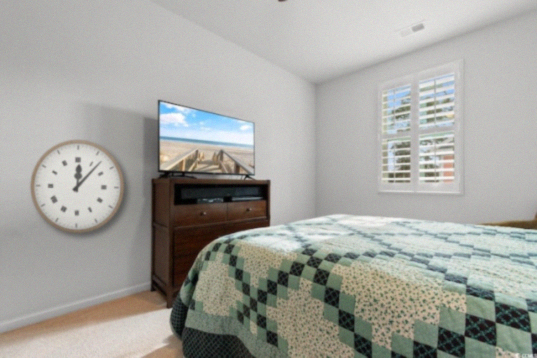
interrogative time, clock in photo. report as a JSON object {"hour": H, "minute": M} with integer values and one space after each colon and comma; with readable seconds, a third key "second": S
{"hour": 12, "minute": 7}
